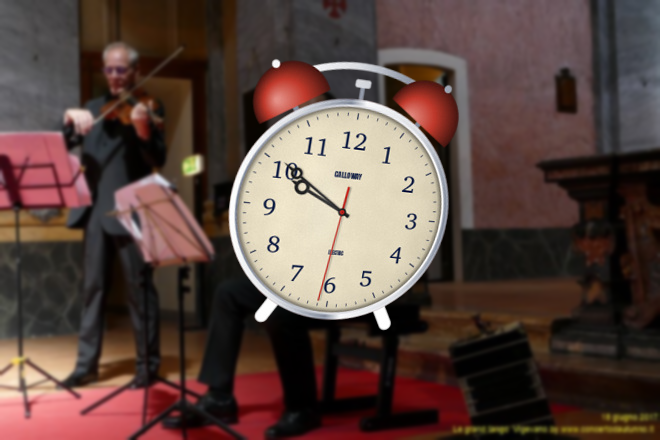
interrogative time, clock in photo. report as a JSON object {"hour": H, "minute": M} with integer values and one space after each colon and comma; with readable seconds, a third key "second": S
{"hour": 9, "minute": 50, "second": 31}
